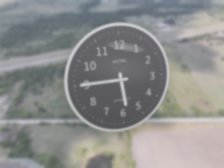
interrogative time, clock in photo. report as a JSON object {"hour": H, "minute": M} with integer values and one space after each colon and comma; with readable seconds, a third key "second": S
{"hour": 5, "minute": 45}
